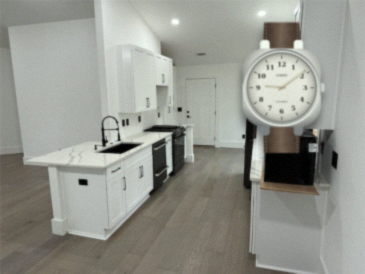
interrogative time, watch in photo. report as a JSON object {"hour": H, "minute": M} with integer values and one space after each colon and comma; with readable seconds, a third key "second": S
{"hour": 9, "minute": 9}
